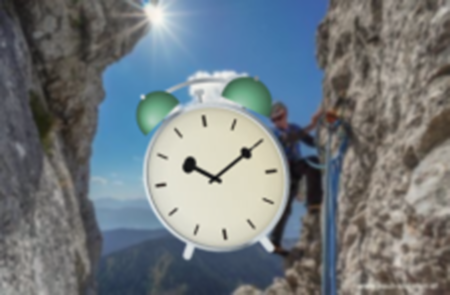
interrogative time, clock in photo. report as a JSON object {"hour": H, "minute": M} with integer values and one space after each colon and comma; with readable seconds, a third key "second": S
{"hour": 10, "minute": 10}
